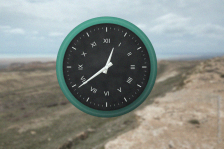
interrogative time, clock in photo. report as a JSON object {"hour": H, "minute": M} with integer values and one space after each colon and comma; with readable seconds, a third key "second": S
{"hour": 12, "minute": 39}
